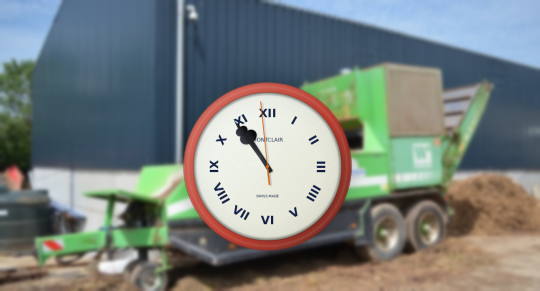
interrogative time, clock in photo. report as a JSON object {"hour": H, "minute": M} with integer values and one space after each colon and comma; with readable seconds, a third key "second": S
{"hour": 10, "minute": 53, "second": 59}
